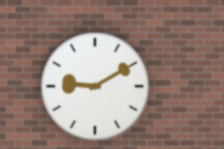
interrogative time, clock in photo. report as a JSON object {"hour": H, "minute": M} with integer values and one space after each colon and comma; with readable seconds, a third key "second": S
{"hour": 9, "minute": 10}
